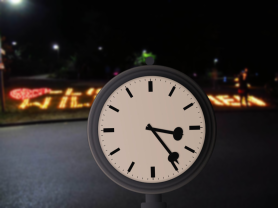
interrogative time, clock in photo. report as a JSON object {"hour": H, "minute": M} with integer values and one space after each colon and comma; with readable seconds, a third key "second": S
{"hour": 3, "minute": 24}
